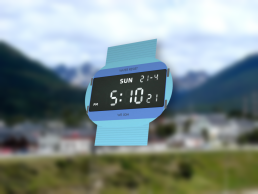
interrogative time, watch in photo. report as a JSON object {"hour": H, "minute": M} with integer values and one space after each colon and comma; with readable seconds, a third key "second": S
{"hour": 5, "minute": 10, "second": 21}
